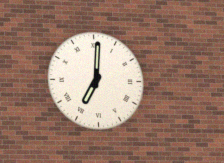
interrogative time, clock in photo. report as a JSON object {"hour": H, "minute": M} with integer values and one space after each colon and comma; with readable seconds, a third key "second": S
{"hour": 7, "minute": 1}
